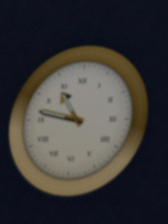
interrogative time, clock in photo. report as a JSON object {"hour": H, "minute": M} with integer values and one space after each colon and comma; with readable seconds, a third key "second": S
{"hour": 10, "minute": 47}
